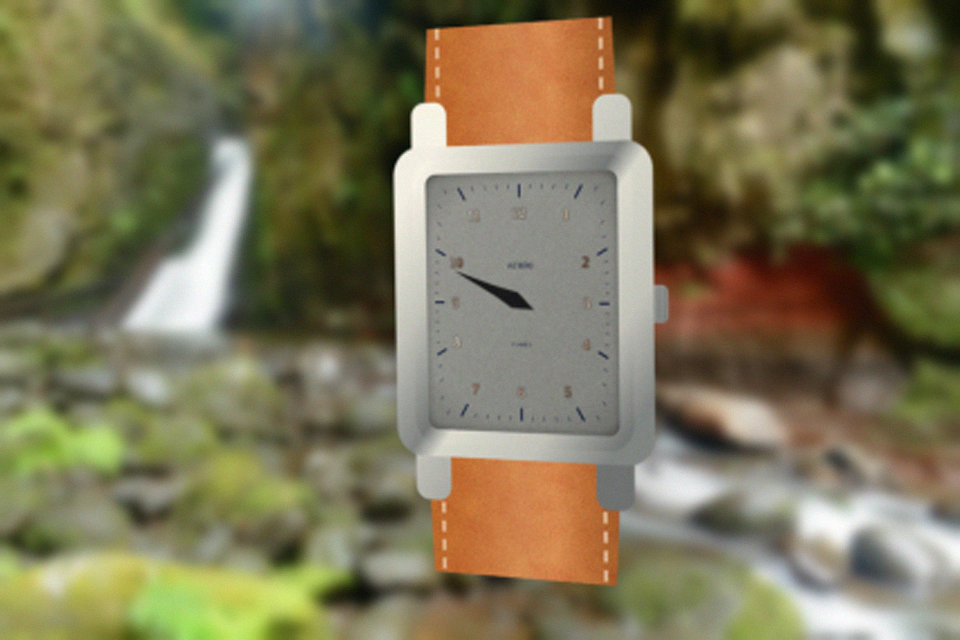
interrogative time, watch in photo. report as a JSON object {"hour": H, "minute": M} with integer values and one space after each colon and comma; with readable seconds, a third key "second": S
{"hour": 9, "minute": 49}
